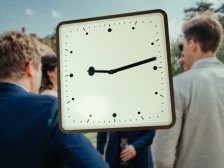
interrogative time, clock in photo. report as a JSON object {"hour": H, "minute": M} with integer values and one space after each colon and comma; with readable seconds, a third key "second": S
{"hour": 9, "minute": 13}
